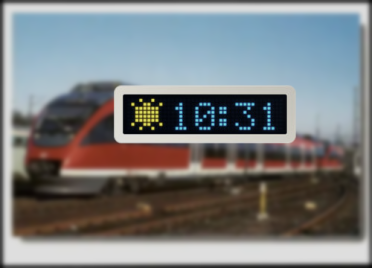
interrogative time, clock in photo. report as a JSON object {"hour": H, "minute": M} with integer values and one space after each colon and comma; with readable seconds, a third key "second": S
{"hour": 10, "minute": 31}
